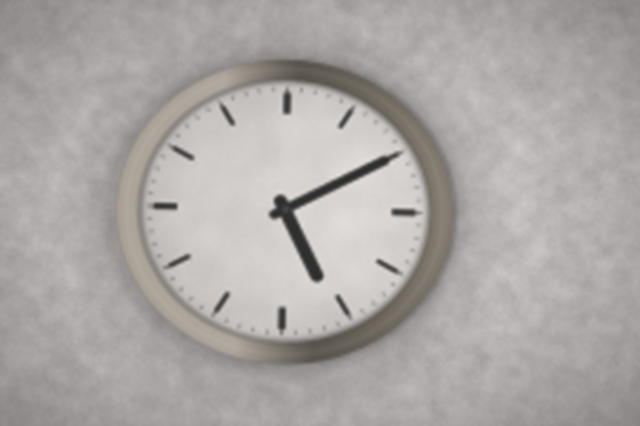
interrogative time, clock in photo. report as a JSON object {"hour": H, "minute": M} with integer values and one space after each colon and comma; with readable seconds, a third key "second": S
{"hour": 5, "minute": 10}
